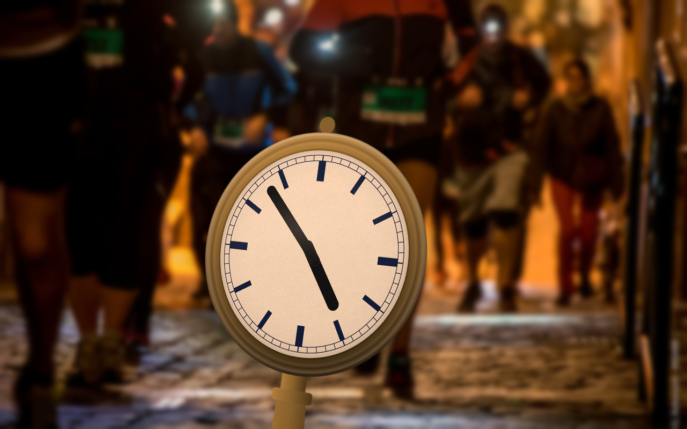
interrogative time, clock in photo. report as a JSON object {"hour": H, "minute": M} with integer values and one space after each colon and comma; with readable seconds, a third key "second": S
{"hour": 4, "minute": 53}
